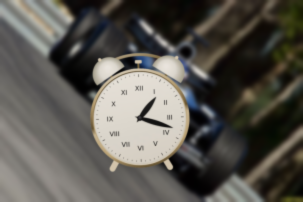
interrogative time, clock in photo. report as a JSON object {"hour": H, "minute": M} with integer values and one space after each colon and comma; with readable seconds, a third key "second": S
{"hour": 1, "minute": 18}
